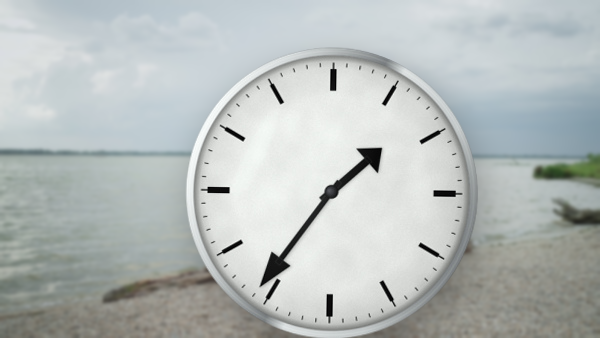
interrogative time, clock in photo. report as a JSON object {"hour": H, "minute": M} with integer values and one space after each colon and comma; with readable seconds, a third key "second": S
{"hour": 1, "minute": 36}
